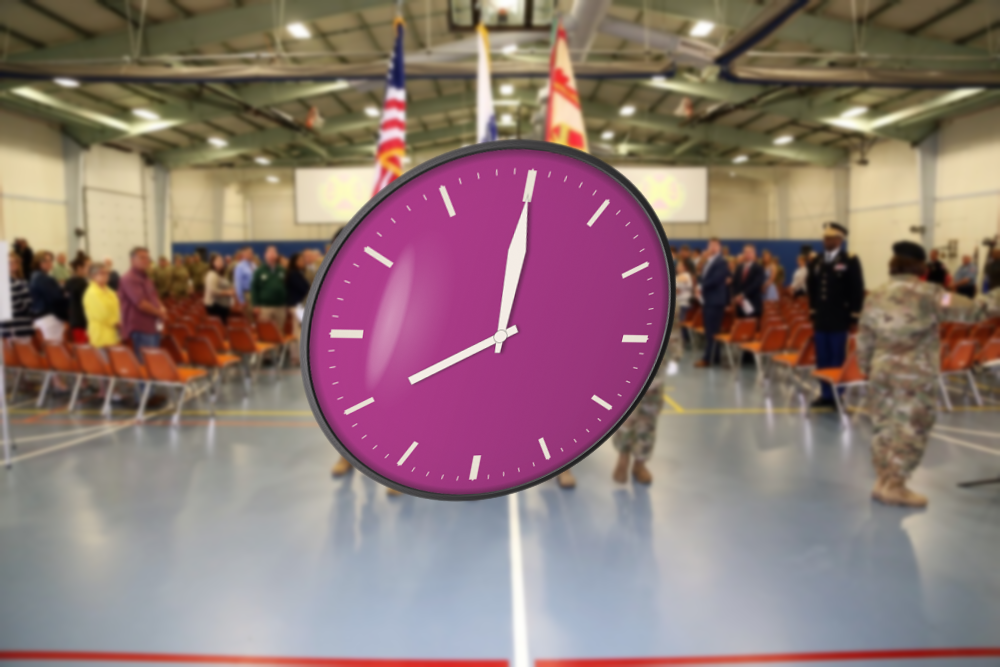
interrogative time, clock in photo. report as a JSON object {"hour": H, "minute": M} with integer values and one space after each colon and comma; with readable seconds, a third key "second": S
{"hour": 8, "minute": 0}
